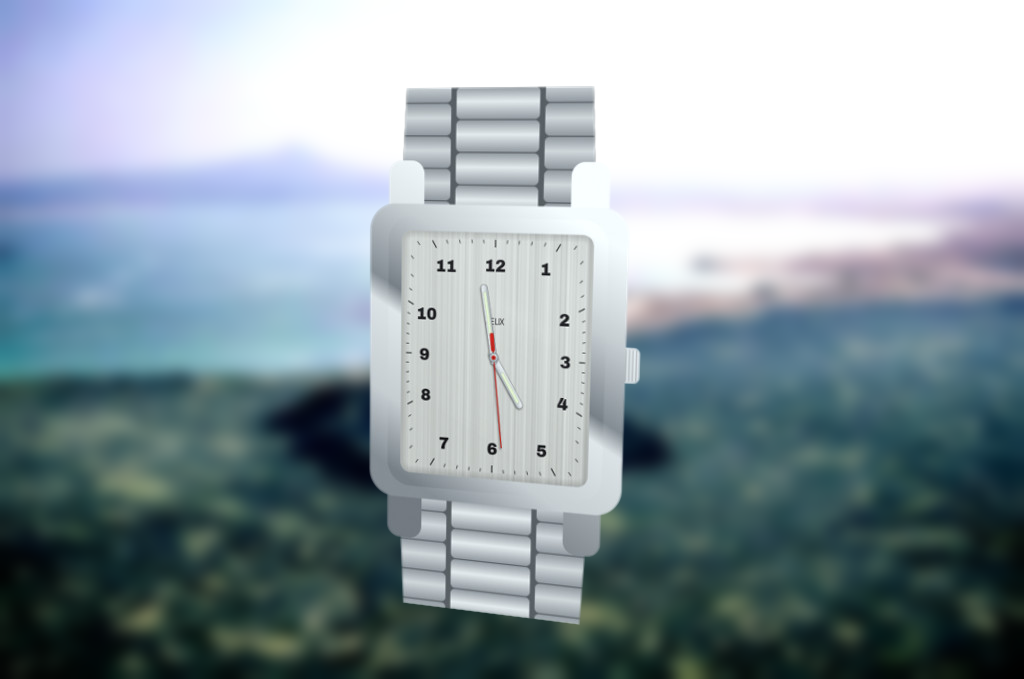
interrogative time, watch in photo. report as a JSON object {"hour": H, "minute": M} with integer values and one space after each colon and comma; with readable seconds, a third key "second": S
{"hour": 4, "minute": 58, "second": 29}
